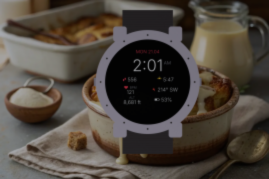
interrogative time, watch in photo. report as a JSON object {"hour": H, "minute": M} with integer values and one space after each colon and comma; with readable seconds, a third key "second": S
{"hour": 2, "minute": 1}
